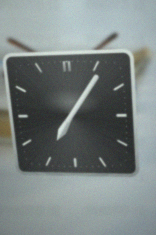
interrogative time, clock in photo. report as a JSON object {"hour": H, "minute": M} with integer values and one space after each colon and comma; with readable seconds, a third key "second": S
{"hour": 7, "minute": 6}
